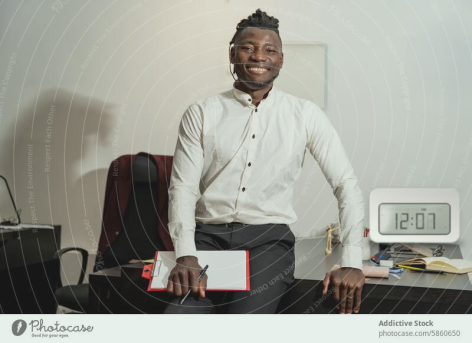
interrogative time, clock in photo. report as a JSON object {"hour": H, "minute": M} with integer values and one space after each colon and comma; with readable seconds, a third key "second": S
{"hour": 12, "minute": 7}
